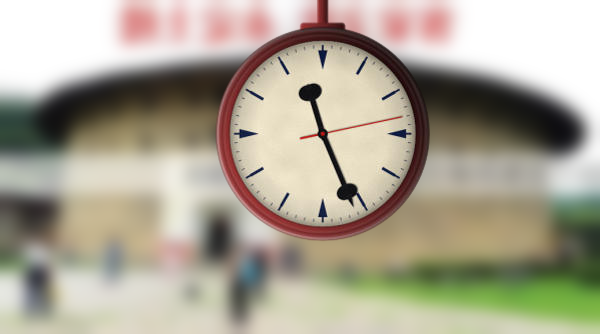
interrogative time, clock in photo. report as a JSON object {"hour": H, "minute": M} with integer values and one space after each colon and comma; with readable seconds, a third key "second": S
{"hour": 11, "minute": 26, "second": 13}
